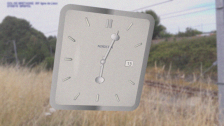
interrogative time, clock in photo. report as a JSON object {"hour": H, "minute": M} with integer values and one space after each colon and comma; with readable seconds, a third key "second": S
{"hour": 6, "minute": 3}
